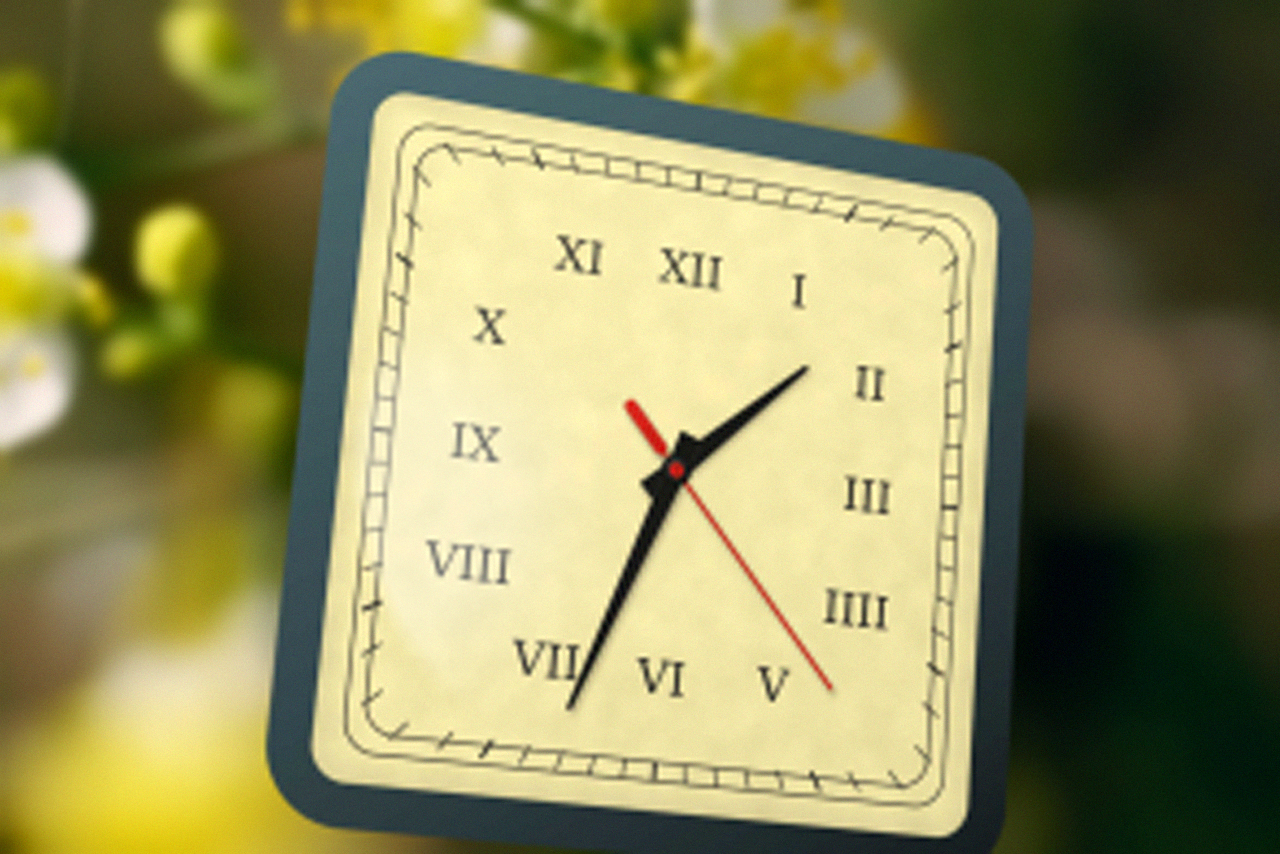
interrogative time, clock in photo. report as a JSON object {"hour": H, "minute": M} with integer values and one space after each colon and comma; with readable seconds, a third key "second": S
{"hour": 1, "minute": 33, "second": 23}
